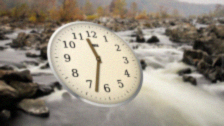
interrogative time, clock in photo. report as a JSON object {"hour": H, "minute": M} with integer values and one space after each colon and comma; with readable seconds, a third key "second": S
{"hour": 11, "minute": 33}
